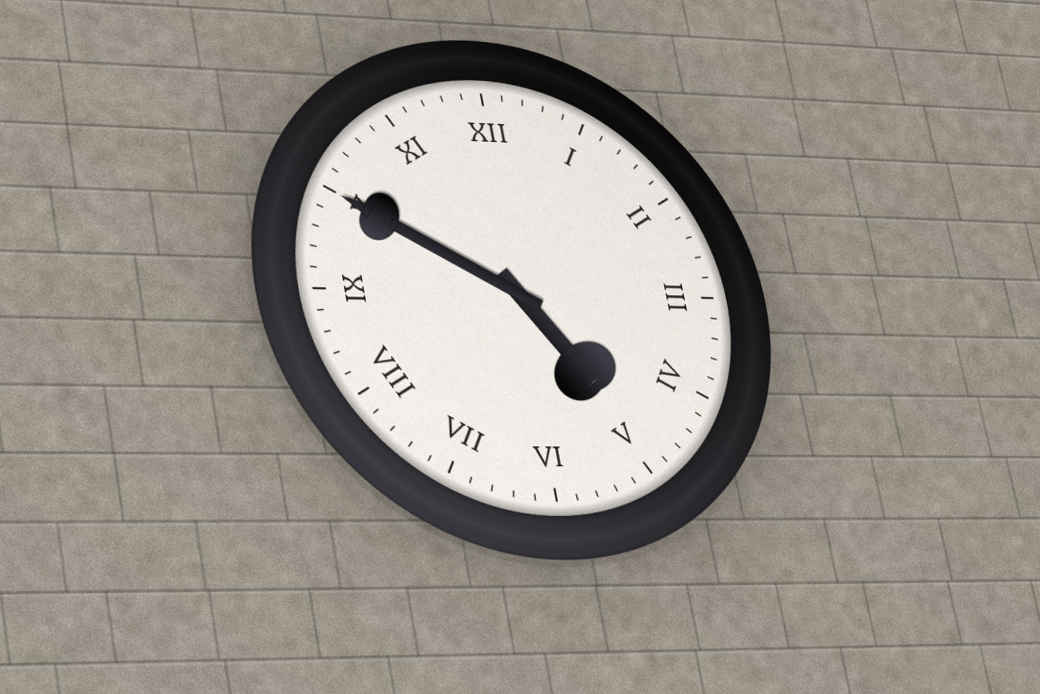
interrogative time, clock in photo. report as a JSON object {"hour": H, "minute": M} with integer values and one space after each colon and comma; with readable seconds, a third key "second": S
{"hour": 4, "minute": 50}
